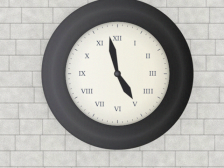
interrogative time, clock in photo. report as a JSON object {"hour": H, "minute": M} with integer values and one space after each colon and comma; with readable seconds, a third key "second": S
{"hour": 4, "minute": 58}
